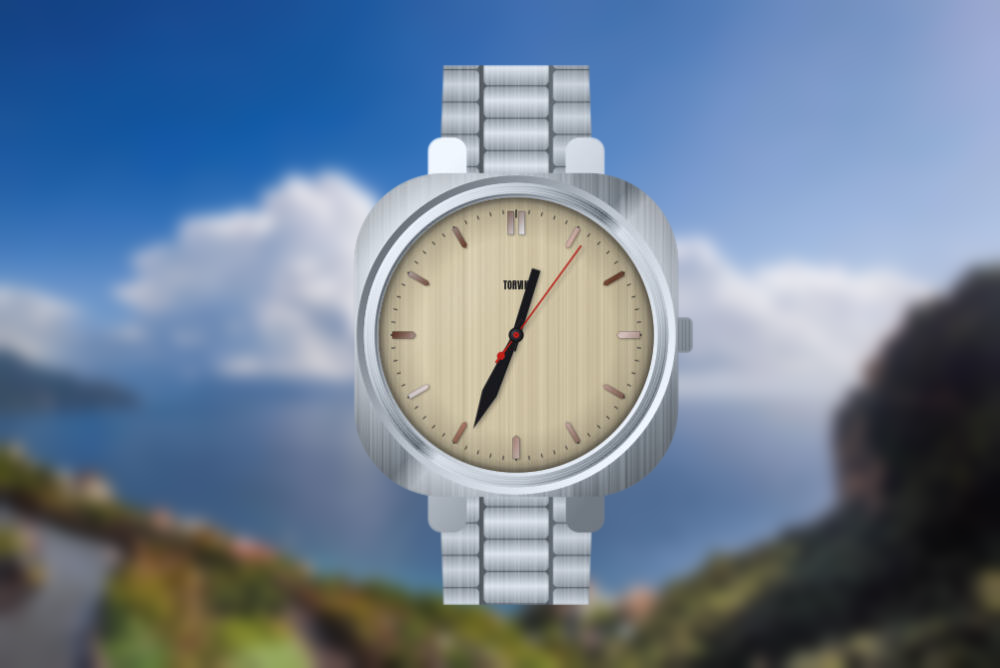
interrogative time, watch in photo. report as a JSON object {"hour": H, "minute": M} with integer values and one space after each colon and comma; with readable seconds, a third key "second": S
{"hour": 12, "minute": 34, "second": 6}
